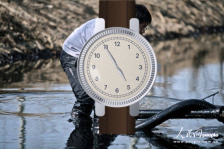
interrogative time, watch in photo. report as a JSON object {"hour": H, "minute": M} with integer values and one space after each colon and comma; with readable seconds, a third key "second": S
{"hour": 4, "minute": 55}
